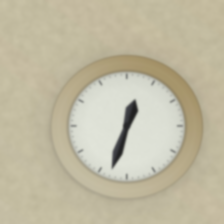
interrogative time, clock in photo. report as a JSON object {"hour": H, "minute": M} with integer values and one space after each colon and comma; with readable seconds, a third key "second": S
{"hour": 12, "minute": 33}
